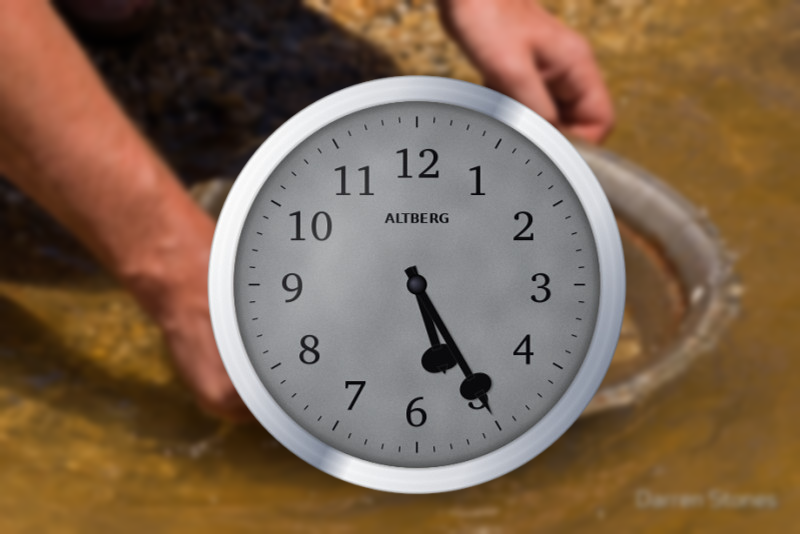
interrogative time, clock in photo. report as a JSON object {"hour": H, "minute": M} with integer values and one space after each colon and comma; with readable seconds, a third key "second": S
{"hour": 5, "minute": 25}
